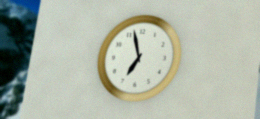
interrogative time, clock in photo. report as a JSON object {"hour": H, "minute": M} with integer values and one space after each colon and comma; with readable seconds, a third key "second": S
{"hour": 6, "minute": 57}
